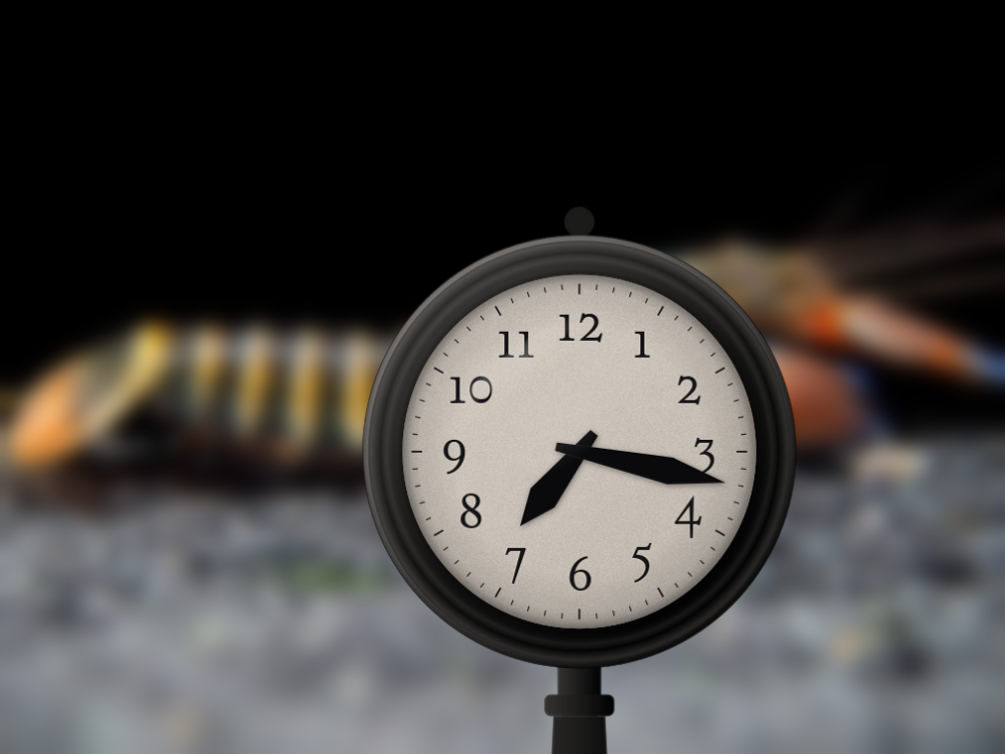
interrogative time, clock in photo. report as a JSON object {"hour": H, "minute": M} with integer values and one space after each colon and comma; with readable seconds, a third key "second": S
{"hour": 7, "minute": 17}
